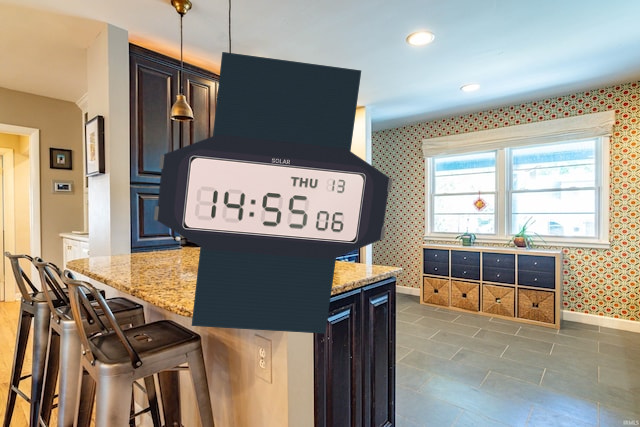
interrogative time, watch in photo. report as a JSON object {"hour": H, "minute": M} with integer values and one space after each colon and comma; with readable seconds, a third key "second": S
{"hour": 14, "minute": 55, "second": 6}
